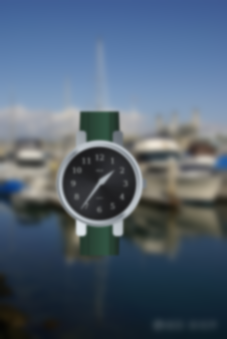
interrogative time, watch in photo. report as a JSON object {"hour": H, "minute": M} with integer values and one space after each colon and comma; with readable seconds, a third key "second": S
{"hour": 1, "minute": 36}
